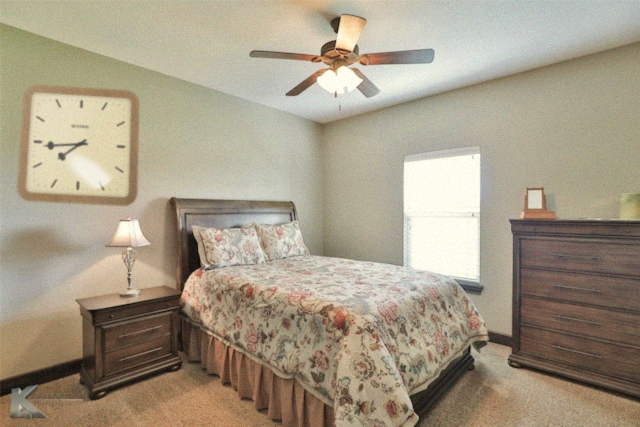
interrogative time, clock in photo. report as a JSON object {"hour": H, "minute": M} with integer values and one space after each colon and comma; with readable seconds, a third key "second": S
{"hour": 7, "minute": 44}
